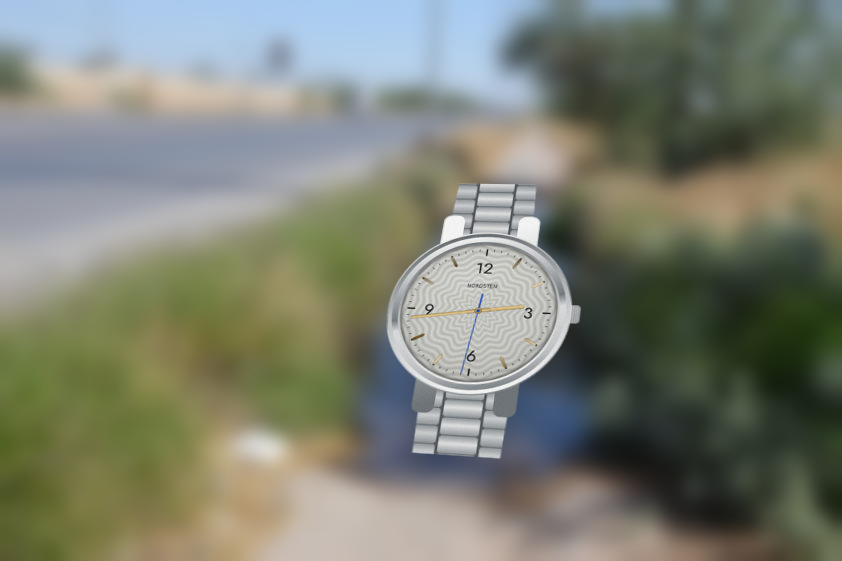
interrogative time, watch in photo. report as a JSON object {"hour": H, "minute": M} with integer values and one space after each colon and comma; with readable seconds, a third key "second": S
{"hour": 2, "minute": 43, "second": 31}
